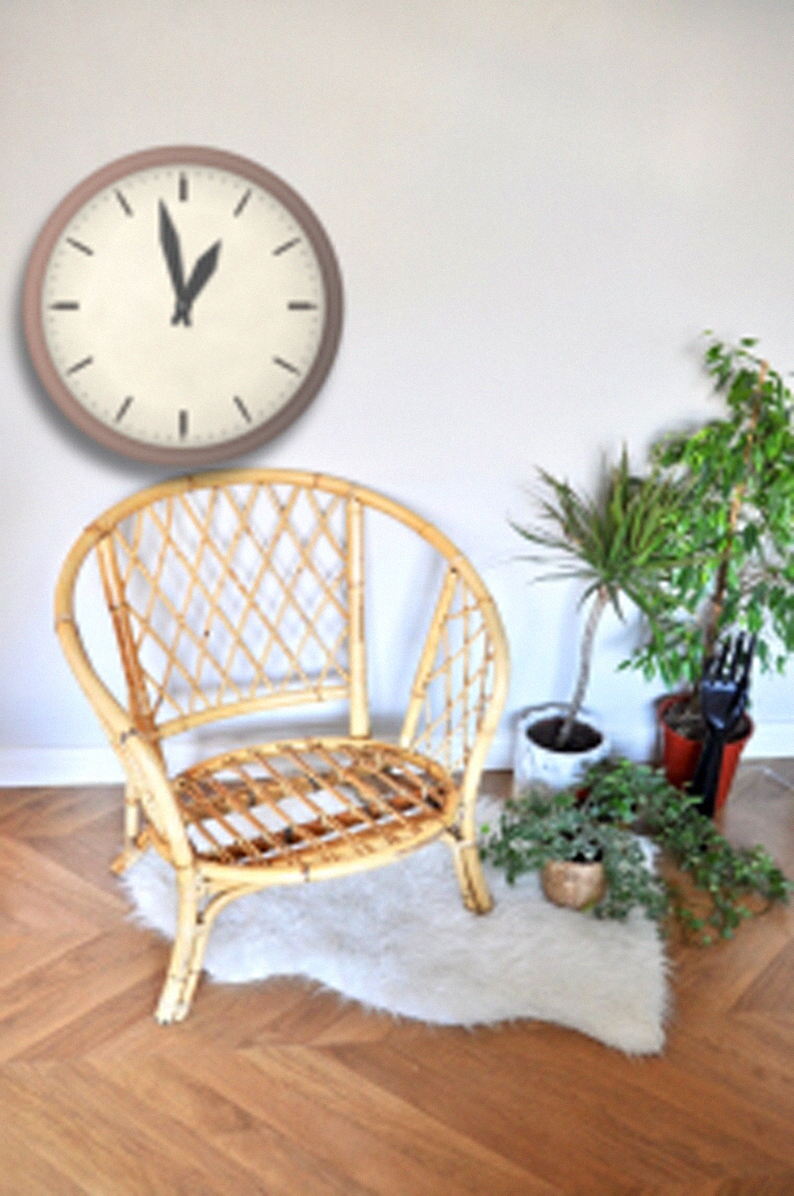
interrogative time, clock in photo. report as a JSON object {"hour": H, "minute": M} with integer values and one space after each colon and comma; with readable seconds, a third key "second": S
{"hour": 12, "minute": 58}
